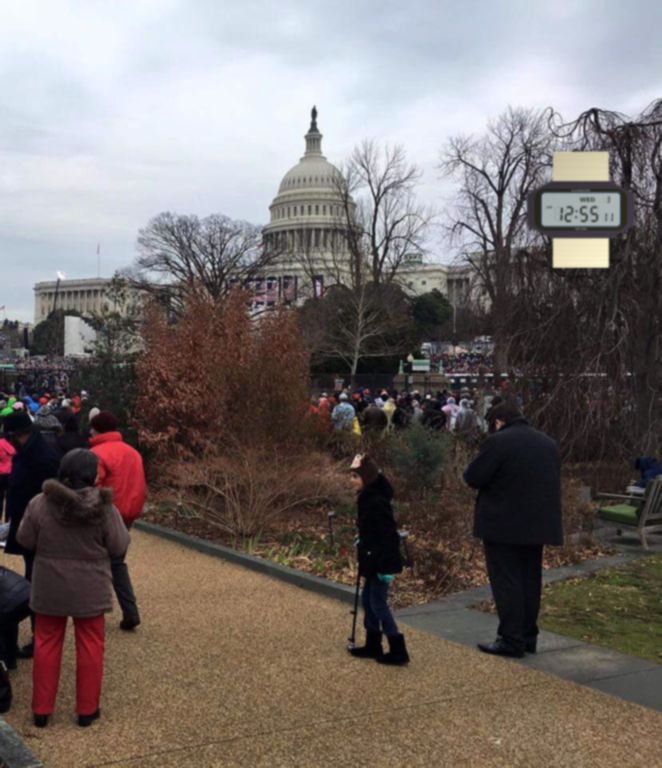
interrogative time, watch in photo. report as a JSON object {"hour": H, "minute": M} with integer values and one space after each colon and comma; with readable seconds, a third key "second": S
{"hour": 12, "minute": 55}
